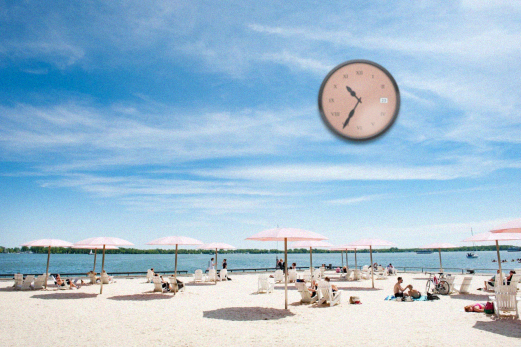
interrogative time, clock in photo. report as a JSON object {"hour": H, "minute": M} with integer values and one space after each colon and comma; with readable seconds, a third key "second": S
{"hour": 10, "minute": 35}
